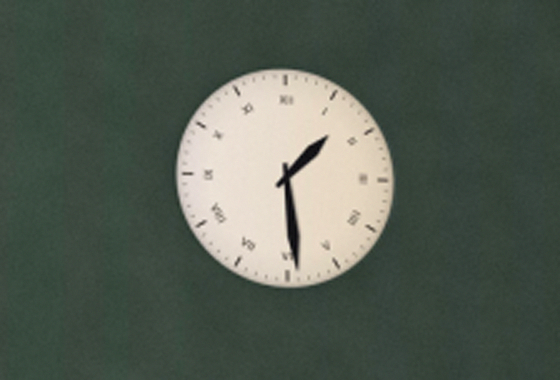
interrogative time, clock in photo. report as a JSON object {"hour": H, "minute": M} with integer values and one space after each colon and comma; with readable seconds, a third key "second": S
{"hour": 1, "minute": 29}
